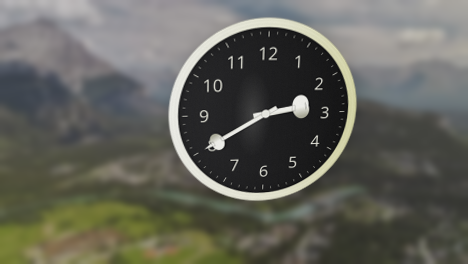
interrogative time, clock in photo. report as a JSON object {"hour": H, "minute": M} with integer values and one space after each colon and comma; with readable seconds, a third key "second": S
{"hour": 2, "minute": 40}
